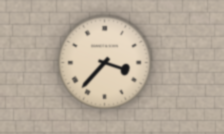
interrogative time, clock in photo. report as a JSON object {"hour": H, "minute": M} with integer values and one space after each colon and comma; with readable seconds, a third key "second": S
{"hour": 3, "minute": 37}
